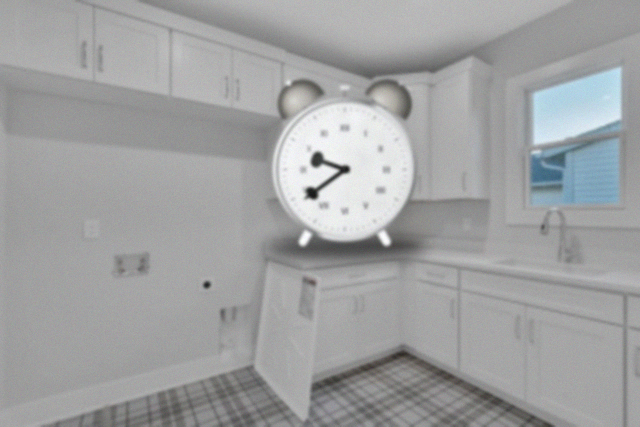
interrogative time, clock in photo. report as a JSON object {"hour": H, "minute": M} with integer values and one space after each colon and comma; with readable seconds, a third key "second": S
{"hour": 9, "minute": 39}
